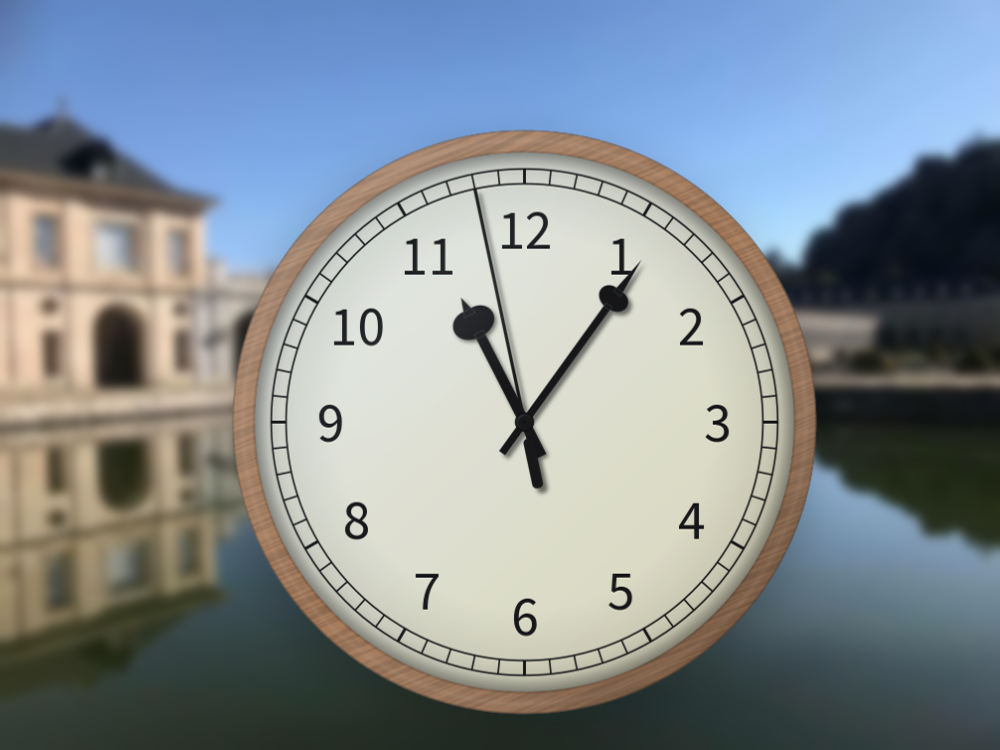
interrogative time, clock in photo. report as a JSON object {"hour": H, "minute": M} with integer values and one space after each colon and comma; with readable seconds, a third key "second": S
{"hour": 11, "minute": 5, "second": 58}
